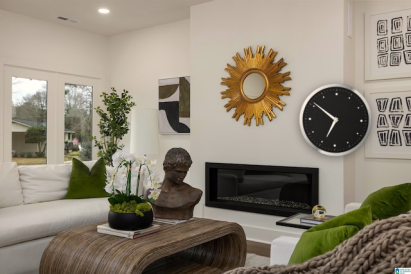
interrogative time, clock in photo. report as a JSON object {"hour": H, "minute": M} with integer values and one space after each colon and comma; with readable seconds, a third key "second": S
{"hour": 6, "minute": 51}
